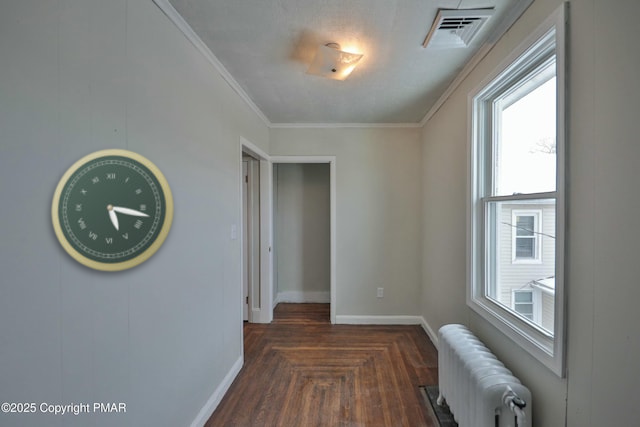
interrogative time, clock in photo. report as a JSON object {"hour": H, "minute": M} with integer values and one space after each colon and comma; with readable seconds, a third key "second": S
{"hour": 5, "minute": 17}
